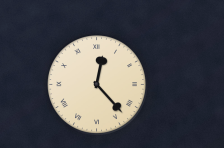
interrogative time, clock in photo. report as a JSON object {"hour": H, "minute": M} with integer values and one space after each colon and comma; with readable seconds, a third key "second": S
{"hour": 12, "minute": 23}
